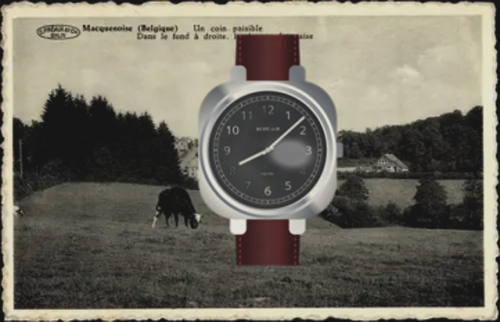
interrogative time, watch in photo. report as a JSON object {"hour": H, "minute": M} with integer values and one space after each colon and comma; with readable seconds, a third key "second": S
{"hour": 8, "minute": 8}
